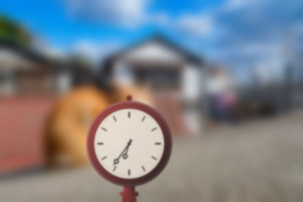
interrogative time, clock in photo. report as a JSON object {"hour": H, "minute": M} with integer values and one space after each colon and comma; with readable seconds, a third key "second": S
{"hour": 6, "minute": 36}
